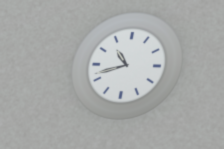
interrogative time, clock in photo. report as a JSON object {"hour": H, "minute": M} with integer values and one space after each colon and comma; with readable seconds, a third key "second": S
{"hour": 10, "minute": 42}
